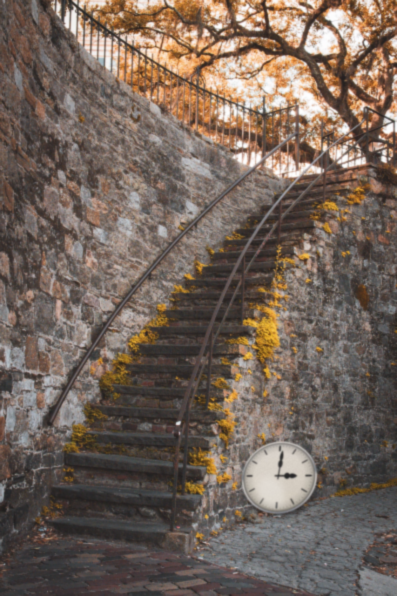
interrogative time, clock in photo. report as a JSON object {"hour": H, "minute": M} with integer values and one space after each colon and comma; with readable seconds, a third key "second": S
{"hour": 3, "minute": 1}
